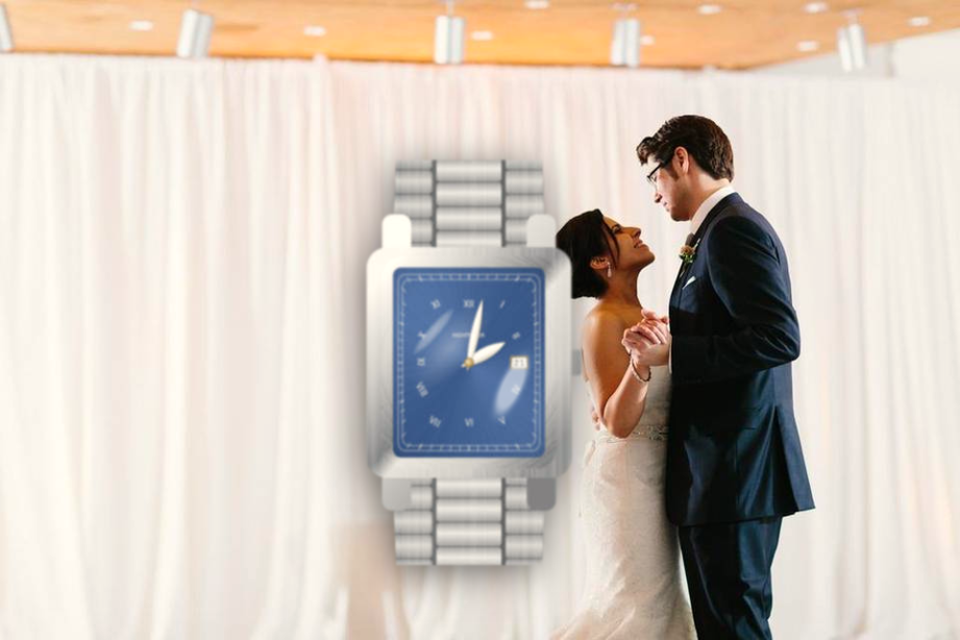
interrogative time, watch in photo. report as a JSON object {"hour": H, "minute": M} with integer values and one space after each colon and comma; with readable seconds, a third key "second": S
{"hour": 2, "minute": 2}
